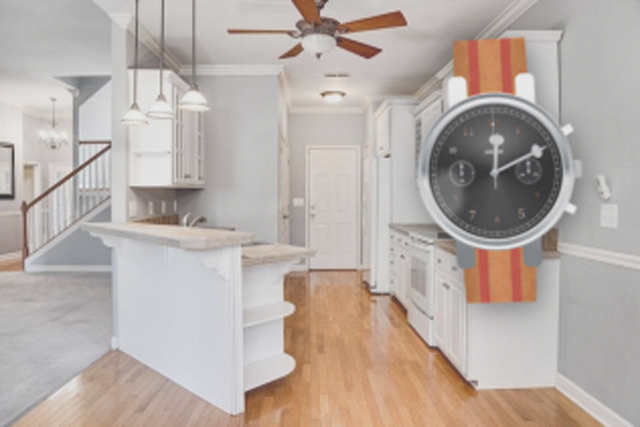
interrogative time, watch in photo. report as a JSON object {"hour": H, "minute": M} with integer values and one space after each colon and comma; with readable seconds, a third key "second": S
{"hour": 12, "minute": 11}
